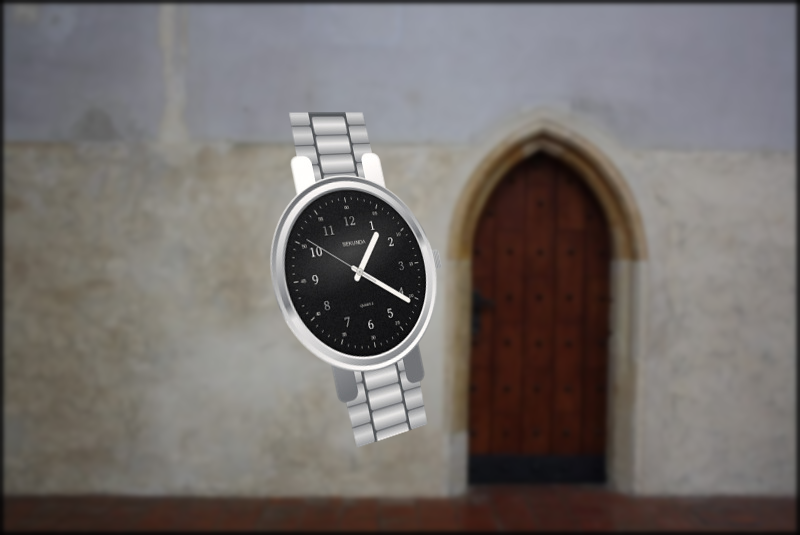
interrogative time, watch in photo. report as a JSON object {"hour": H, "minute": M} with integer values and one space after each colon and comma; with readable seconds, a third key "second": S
{"hour": 1, "minute": 20, "second": 51}
